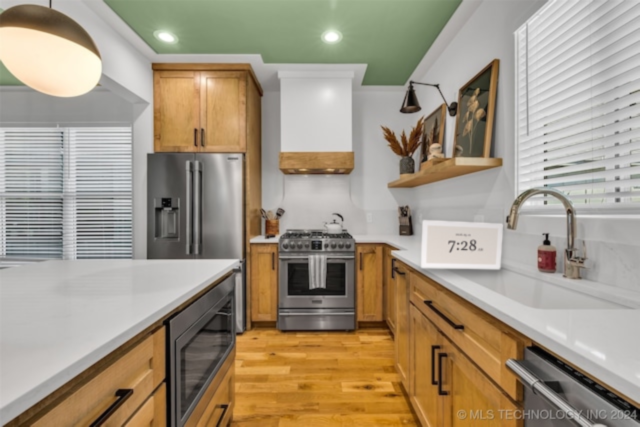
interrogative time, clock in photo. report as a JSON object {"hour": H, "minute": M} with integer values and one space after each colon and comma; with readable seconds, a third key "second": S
{"hour": 7, "minute": 28}
